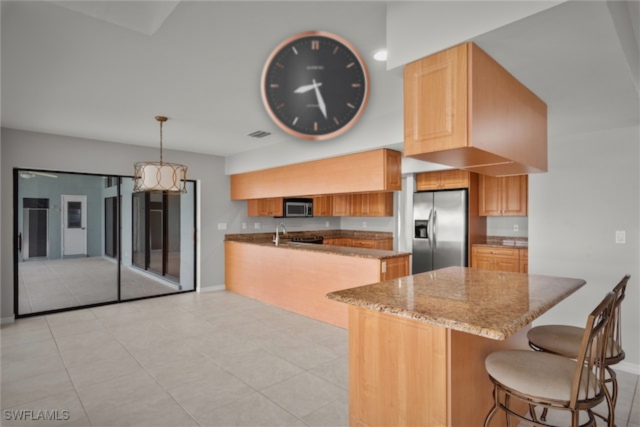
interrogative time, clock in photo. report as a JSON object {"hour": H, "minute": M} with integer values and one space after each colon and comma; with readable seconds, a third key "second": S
{"hour": 8, "minute": 27}
